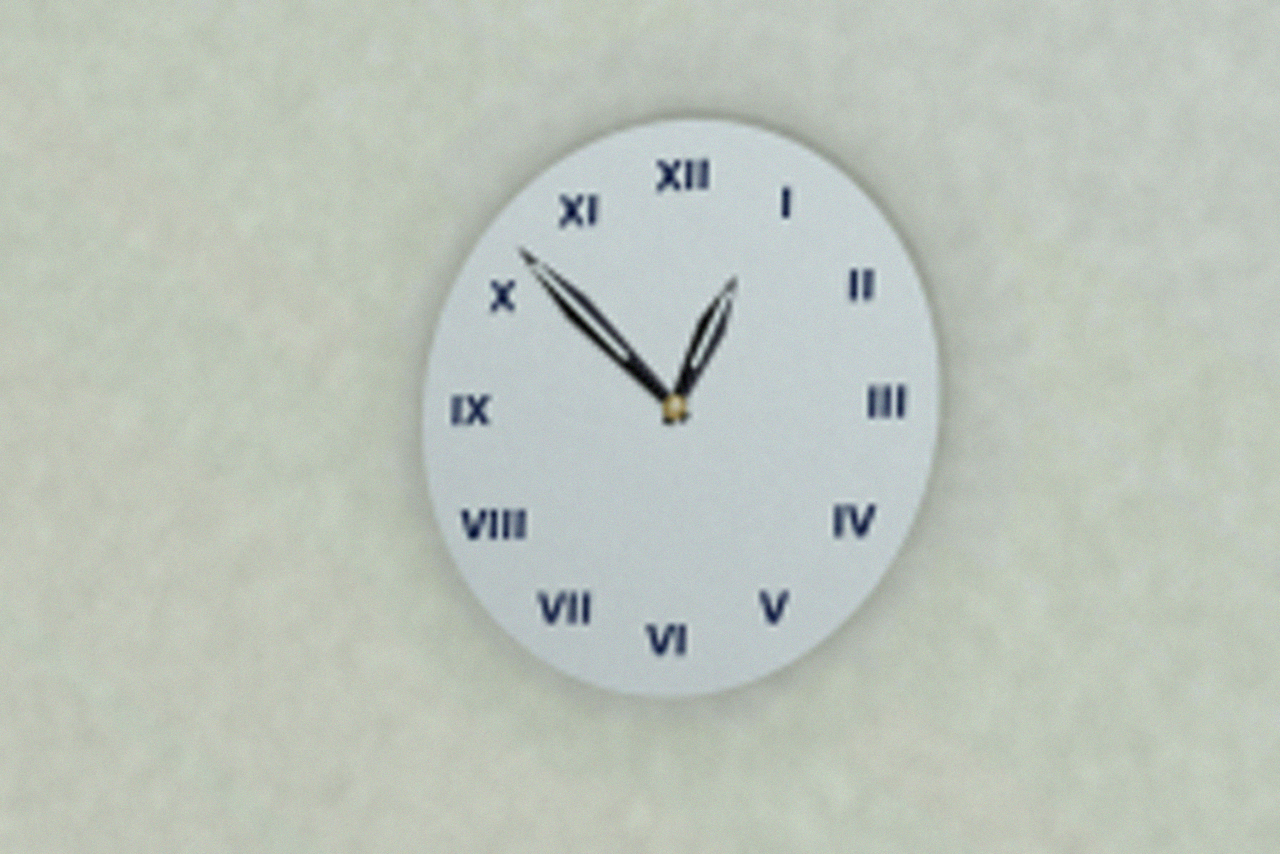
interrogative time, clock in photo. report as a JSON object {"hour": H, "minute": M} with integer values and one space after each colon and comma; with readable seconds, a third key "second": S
{"hour": 12, "minute": 52}
